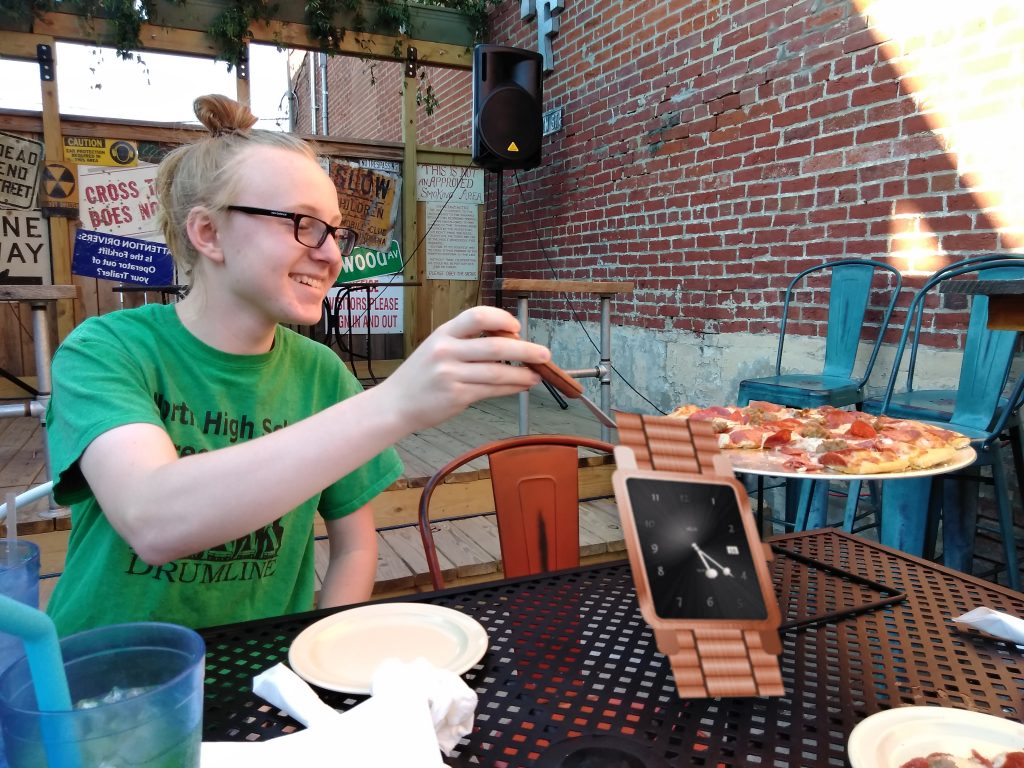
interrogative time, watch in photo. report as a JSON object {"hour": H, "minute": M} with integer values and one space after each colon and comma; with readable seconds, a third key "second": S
{"hour": 5, "minute": 22}
